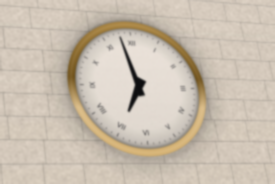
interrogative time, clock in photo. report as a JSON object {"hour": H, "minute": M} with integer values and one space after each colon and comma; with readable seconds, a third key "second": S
{"hour": 6, "minute": 58}
